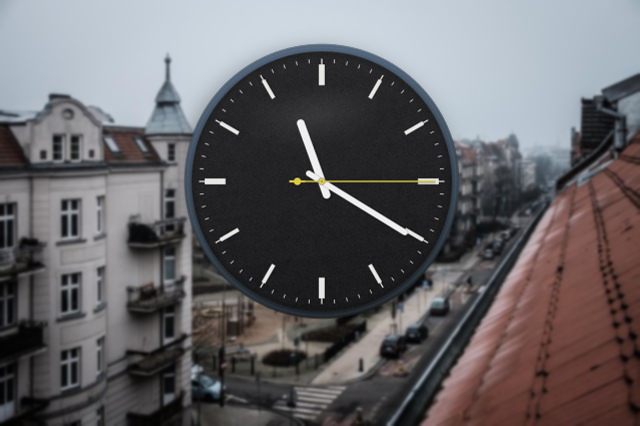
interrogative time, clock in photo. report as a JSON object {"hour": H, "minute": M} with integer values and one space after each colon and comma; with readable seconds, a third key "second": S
{"hour": 11, "minute": 20, "second": 15}
